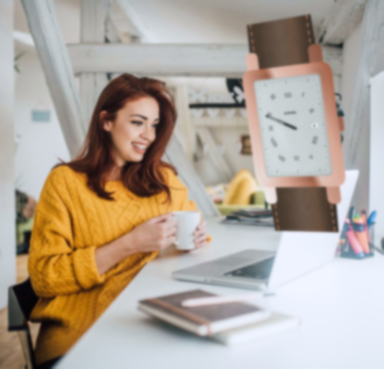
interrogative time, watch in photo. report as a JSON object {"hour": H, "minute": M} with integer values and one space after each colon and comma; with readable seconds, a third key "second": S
{"hour": 9, "minute": 49}
